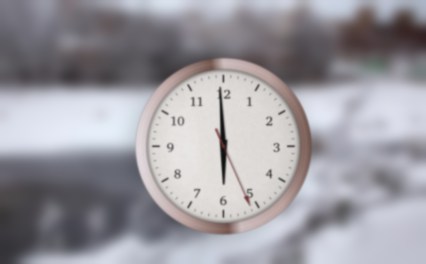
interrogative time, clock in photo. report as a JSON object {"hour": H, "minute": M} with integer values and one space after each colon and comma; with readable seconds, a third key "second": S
{"hour": 5, "minute": 59, "second": 26}
